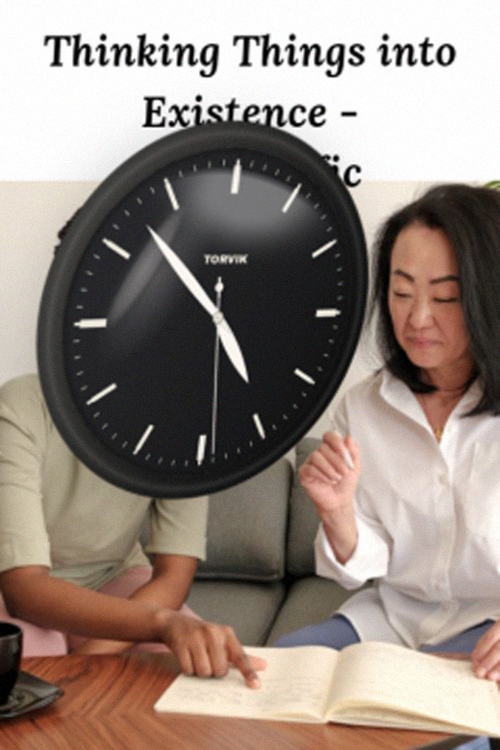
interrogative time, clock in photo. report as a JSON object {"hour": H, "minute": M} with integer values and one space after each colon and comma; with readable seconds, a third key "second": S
{"hour": 4, "minute": 52, "second": 29}
